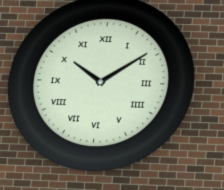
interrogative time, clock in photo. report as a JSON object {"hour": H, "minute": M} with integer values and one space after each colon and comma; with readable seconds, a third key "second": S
{"hour": 10, "minute": 9}
